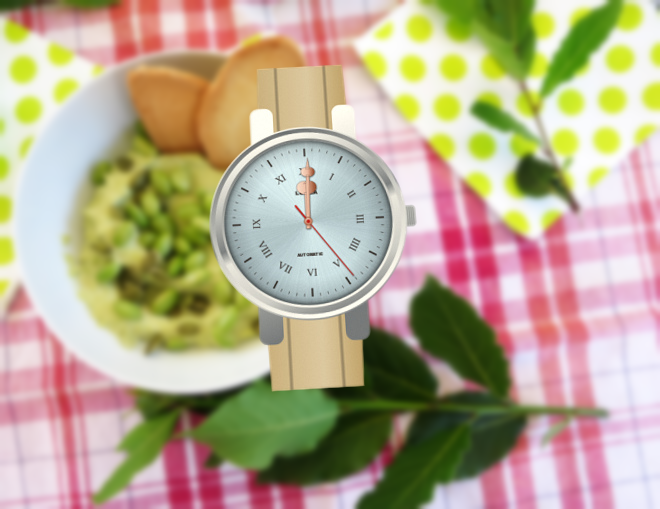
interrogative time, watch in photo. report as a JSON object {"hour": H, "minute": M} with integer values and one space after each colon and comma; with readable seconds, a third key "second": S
{"hour": 12, "minute": 0, "second": 24}
